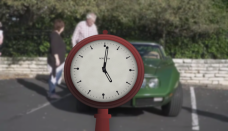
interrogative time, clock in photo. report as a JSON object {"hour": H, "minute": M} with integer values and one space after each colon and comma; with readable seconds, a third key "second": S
{"hour": 5, "minute": 1}
